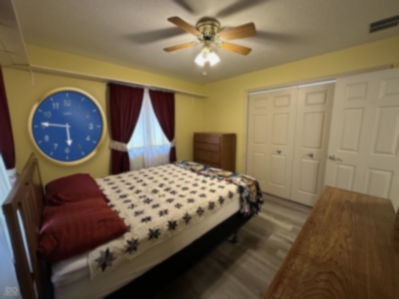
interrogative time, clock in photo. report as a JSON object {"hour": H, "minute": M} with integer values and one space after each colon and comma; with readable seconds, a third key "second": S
{"hour": 5, "minute": 46}
